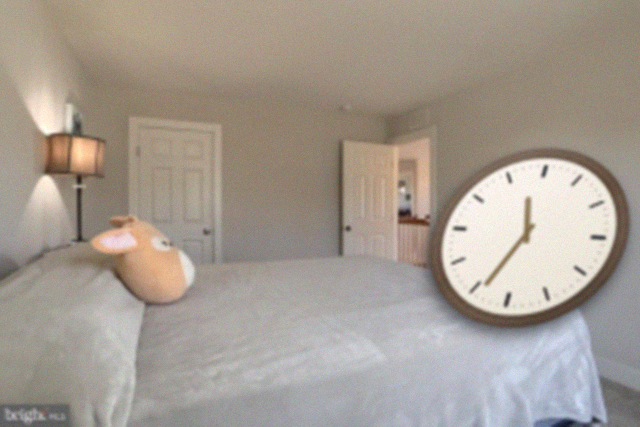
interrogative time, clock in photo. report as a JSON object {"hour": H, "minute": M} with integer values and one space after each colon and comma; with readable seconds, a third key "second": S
{"hour": 11, "minute": 34}
